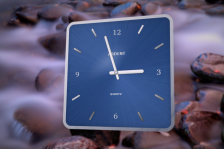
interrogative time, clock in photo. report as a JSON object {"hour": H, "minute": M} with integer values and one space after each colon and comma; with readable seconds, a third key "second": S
{"hour": 2, "minute": 57}
